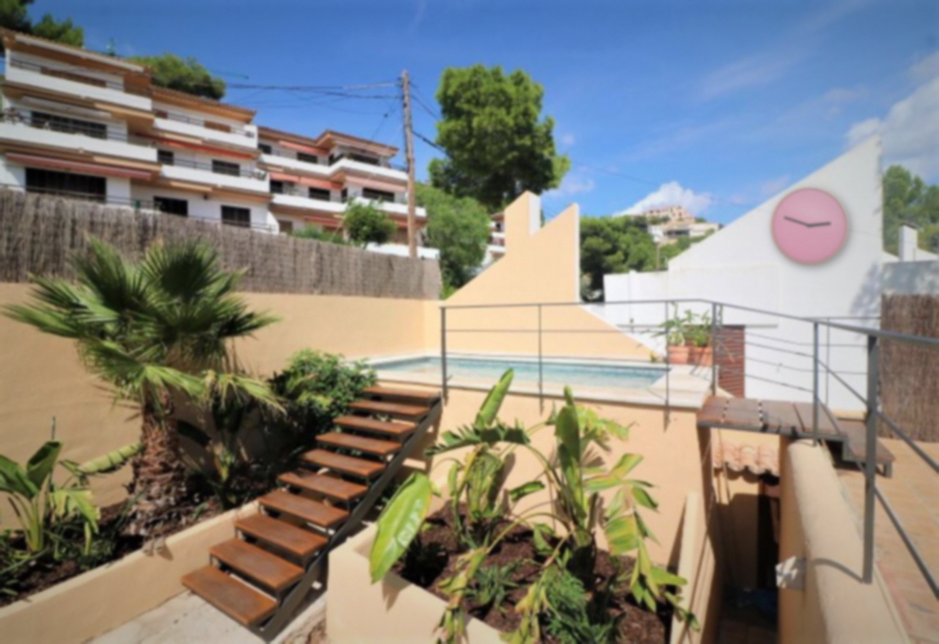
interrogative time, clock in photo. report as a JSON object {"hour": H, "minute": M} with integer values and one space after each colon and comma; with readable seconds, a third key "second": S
{"hour": 2, "minute": 48}
